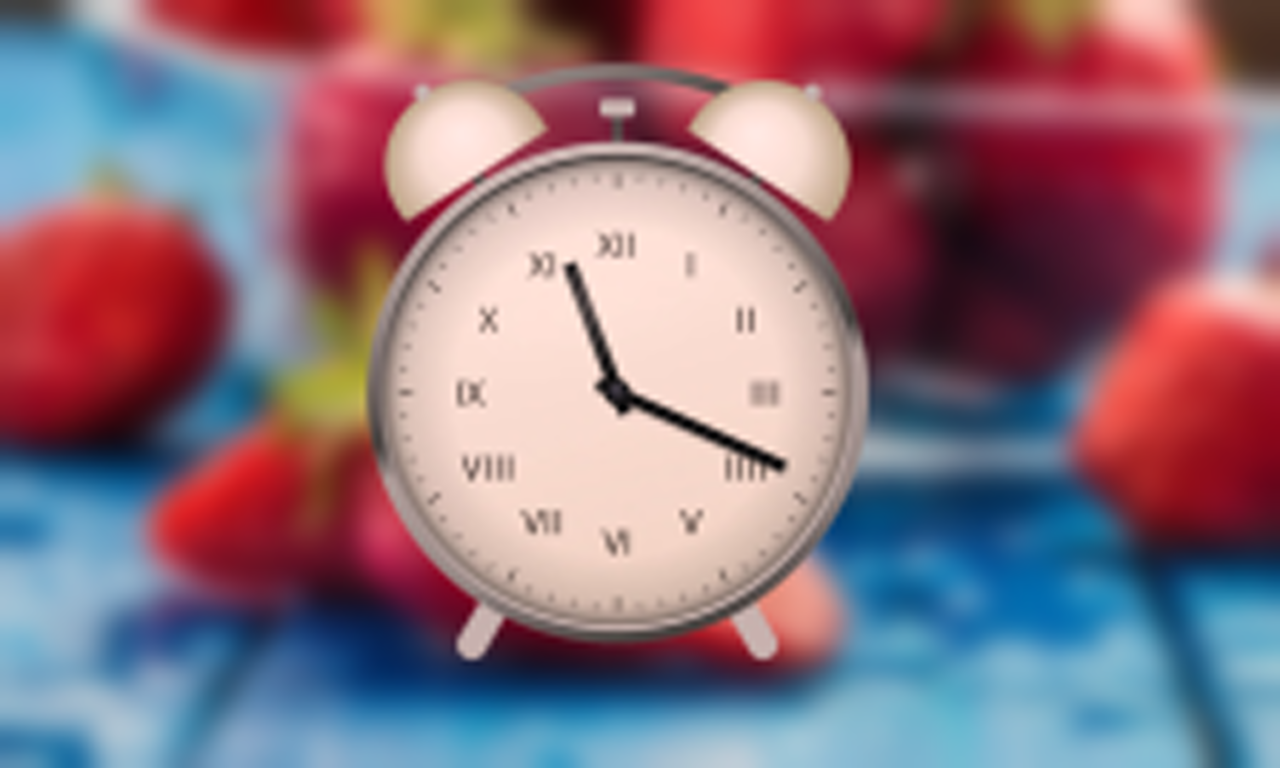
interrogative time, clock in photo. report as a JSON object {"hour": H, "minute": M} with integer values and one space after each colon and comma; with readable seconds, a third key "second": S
{"hour": 11, "minute": 19}
